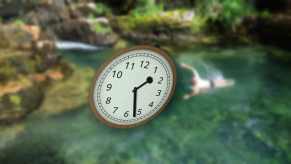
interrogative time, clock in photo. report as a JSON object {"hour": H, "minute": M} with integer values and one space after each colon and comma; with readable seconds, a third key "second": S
{"hour": 1, "minute": 27}
